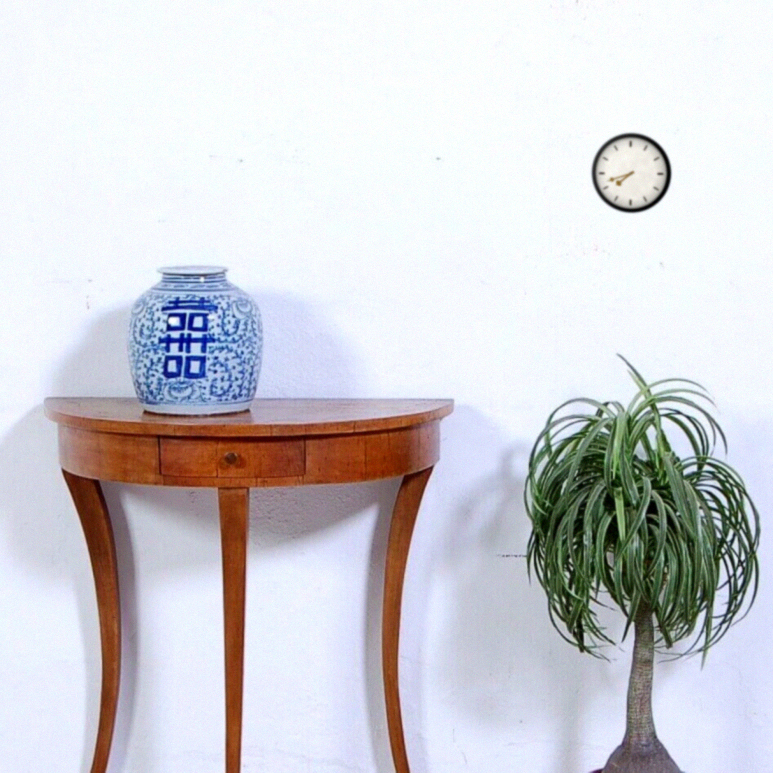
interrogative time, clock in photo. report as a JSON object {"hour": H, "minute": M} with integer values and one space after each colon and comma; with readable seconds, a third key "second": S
{"hour": 7, "minute": 42}
